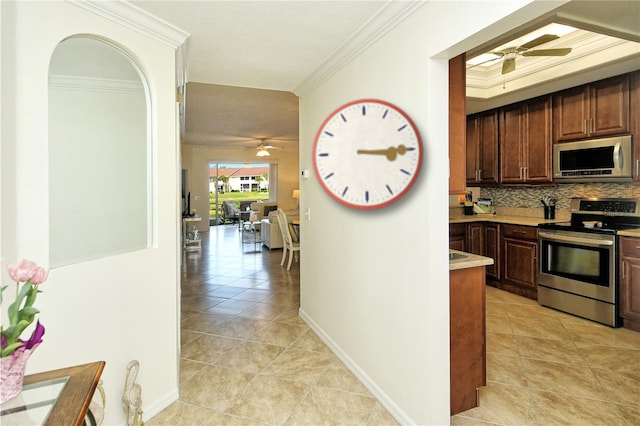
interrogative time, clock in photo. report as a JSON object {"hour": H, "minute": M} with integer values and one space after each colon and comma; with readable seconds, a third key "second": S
{"hour": 3, "minute": 15}
